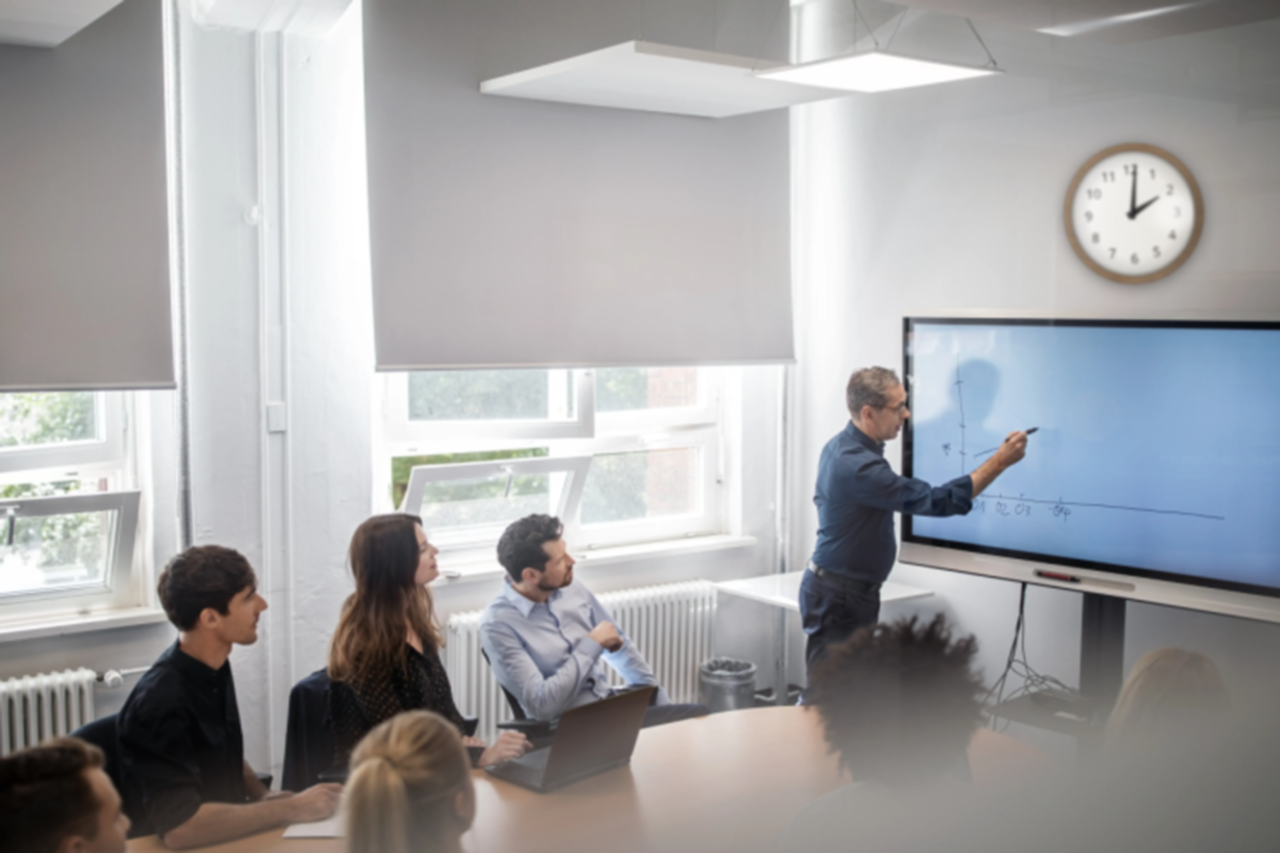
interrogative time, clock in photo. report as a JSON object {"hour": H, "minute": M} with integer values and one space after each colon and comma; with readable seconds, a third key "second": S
{"hour": 2, "minute": 1}
